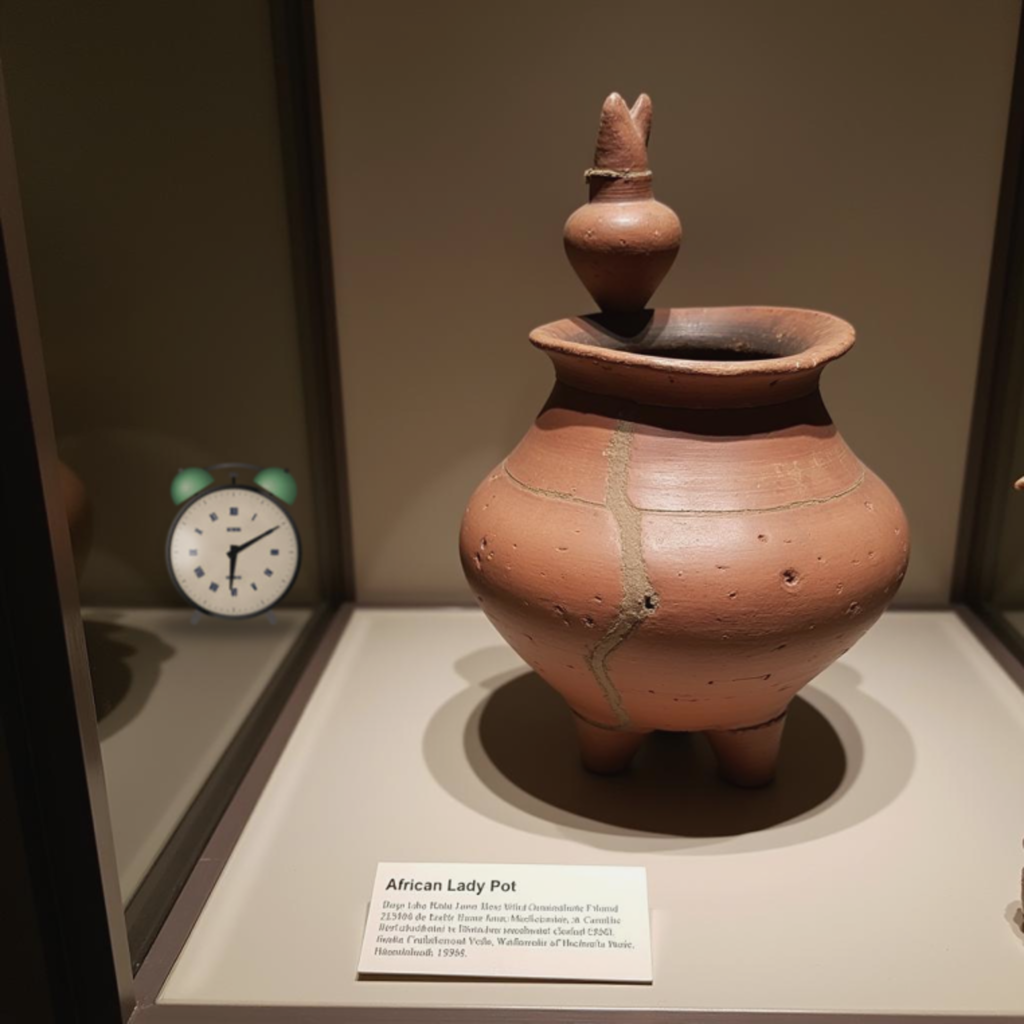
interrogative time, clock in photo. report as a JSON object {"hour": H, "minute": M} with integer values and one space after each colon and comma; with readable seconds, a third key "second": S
{"hour": 6, "minute": 10}
